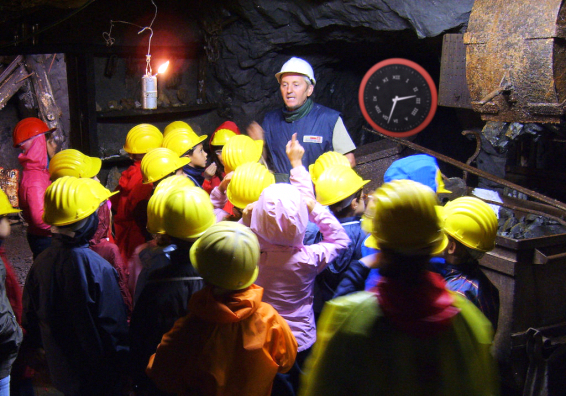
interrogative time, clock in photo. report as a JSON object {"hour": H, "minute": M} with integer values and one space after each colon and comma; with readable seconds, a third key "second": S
{"hour": 2, "minute": 33}
